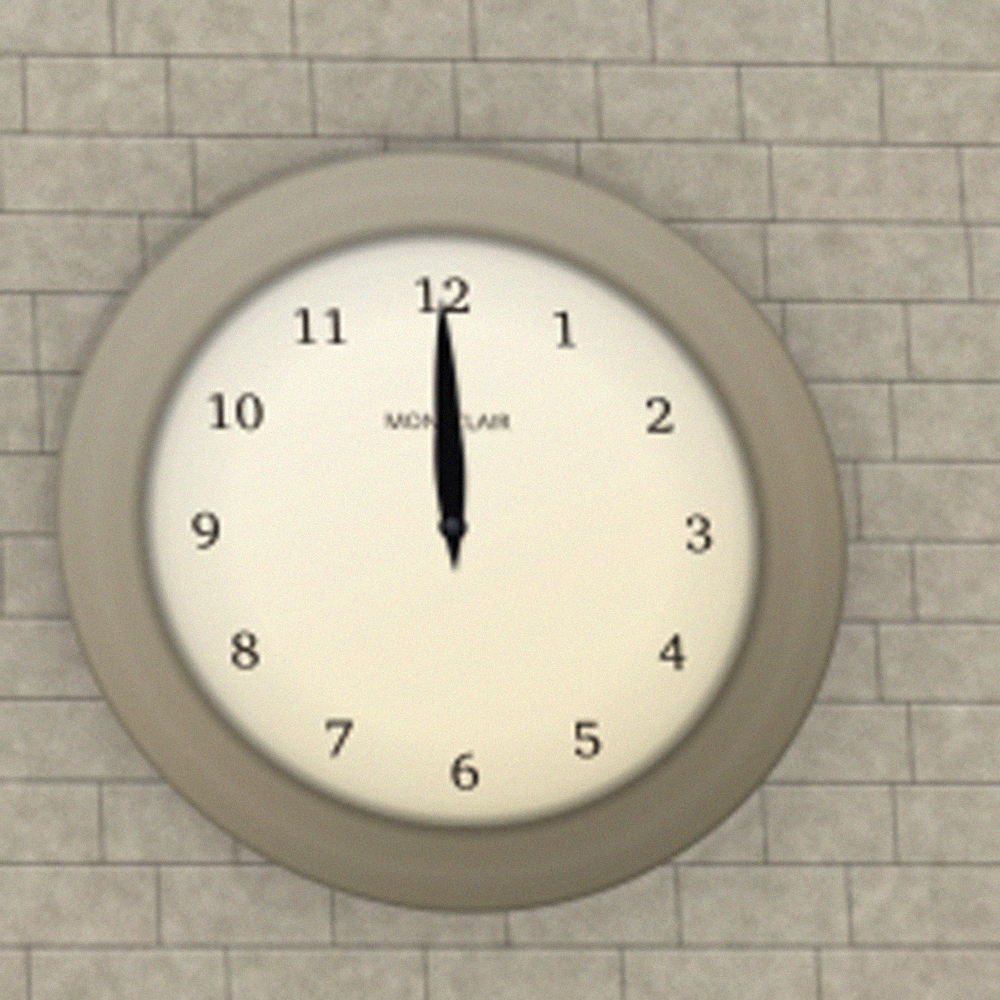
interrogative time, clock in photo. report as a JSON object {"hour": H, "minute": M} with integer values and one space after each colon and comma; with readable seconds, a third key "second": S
{"hour": 12, "minute": 0}
